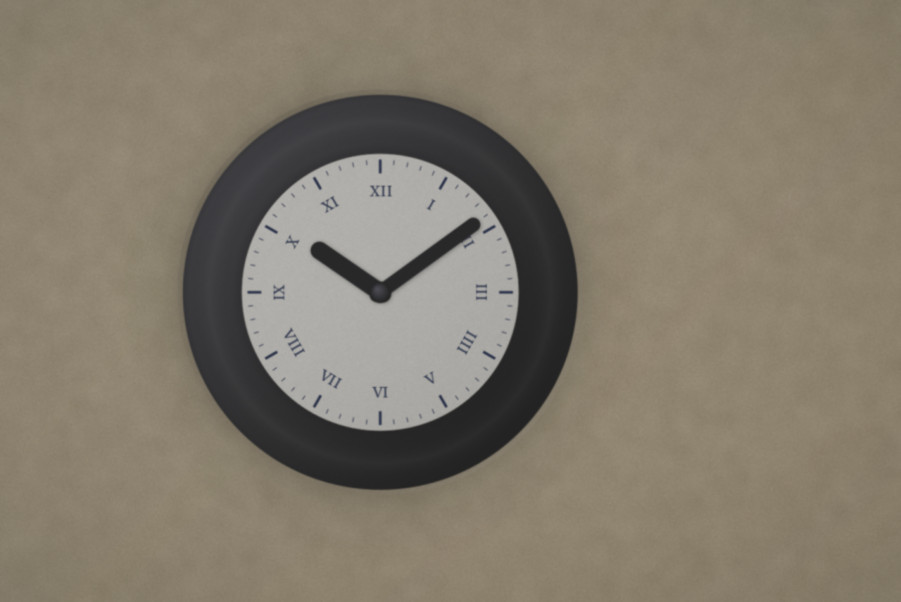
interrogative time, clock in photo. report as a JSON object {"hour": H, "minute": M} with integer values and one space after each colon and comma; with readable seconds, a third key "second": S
{"hour": 10, "minute": 9}
